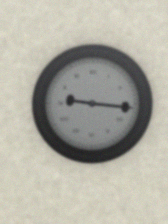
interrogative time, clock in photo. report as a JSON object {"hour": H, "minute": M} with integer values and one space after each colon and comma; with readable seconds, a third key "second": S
{"hour": 9, "minute": 16}
